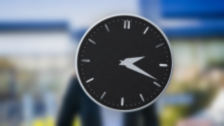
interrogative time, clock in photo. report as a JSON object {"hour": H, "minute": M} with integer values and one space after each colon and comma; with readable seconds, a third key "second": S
{"hour": 2, "minute": 19}
